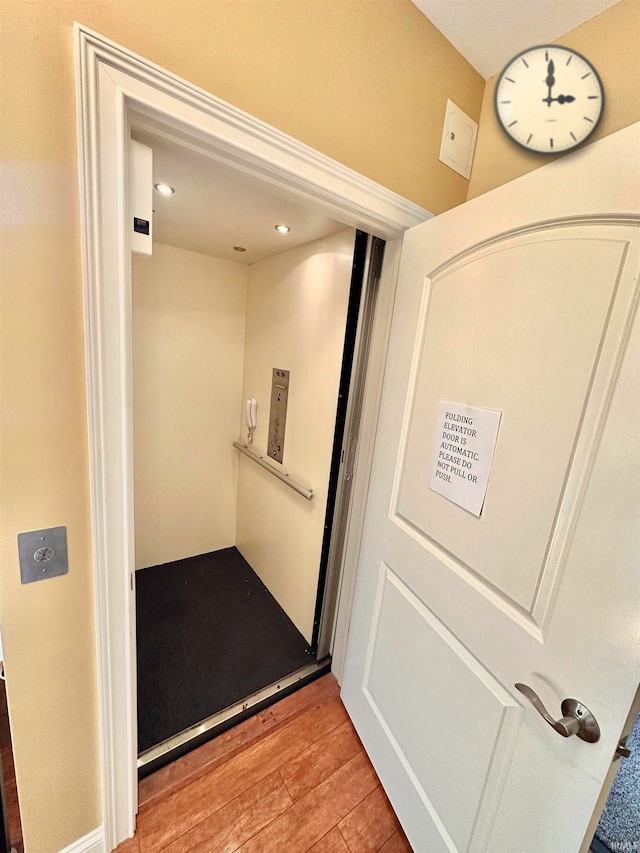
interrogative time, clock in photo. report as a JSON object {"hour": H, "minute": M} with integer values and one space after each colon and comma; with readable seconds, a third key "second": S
{"hour": 3, "minute": 1}
